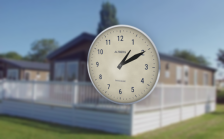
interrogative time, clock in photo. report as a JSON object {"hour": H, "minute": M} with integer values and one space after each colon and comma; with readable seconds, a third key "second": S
{"hour": 1, "minute": 10}
